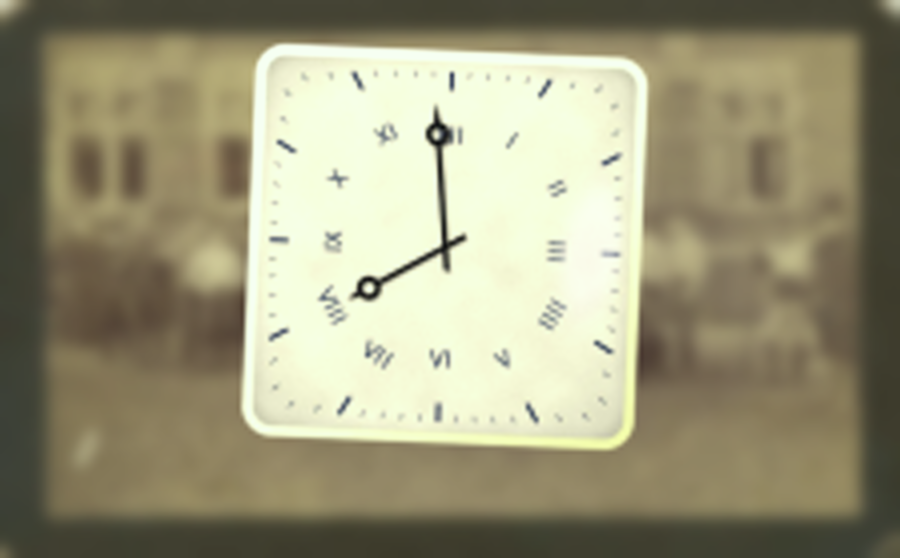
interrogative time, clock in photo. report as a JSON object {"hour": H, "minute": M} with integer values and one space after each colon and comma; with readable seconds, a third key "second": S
{"hour": 7, "minute": 59}
